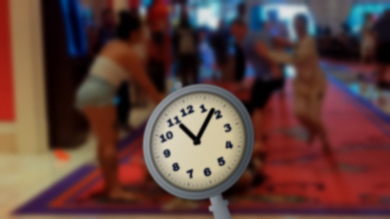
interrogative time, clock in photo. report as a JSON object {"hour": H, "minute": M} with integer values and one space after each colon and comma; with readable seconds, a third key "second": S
{"hour": 11, "minute": 8}
